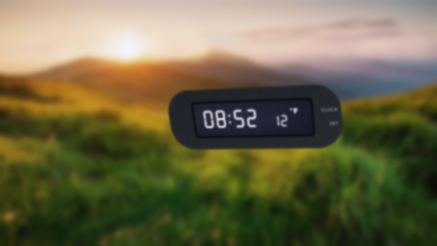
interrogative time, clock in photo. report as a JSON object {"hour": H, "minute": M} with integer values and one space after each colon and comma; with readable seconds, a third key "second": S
{"hour": 8, "minute": 52}
